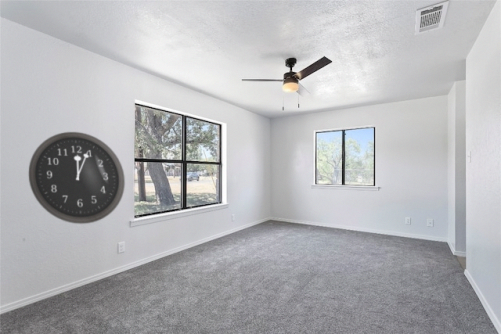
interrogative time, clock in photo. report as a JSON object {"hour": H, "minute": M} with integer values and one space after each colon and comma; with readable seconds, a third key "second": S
{"hour": 12, "minute": 4}
